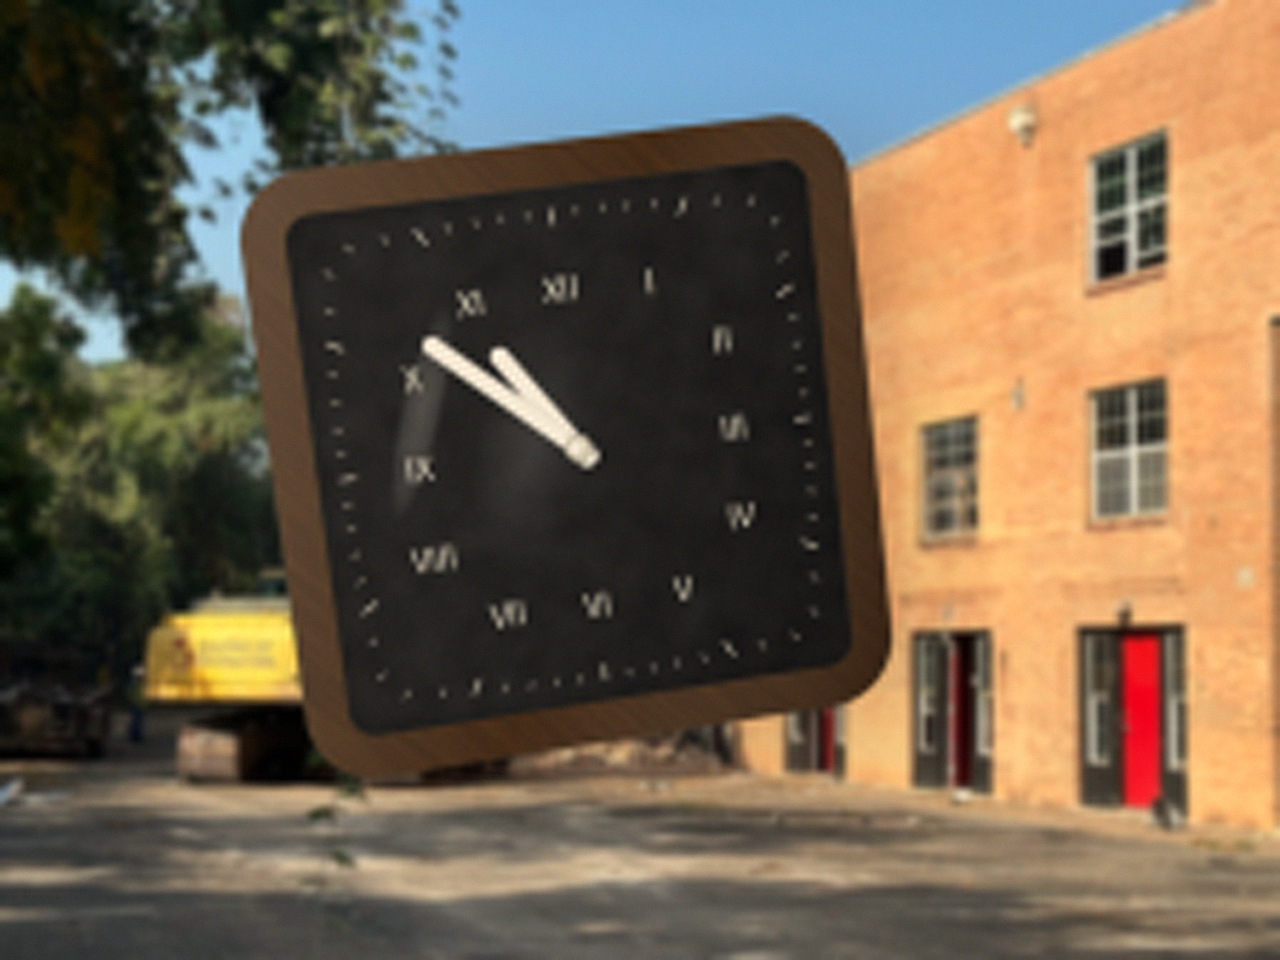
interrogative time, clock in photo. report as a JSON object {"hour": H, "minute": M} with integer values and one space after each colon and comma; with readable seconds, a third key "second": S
{"hour": 10, "minute": 52}
